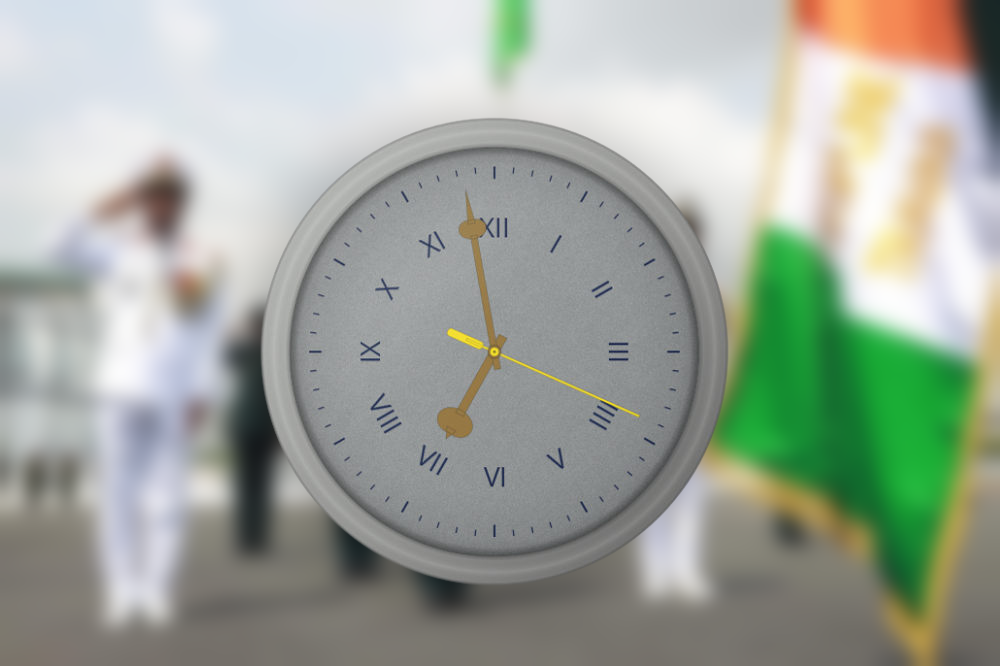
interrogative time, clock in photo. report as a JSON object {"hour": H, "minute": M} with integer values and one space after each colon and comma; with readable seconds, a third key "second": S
{"hour": 6, "minute": 58, "second": 19}
